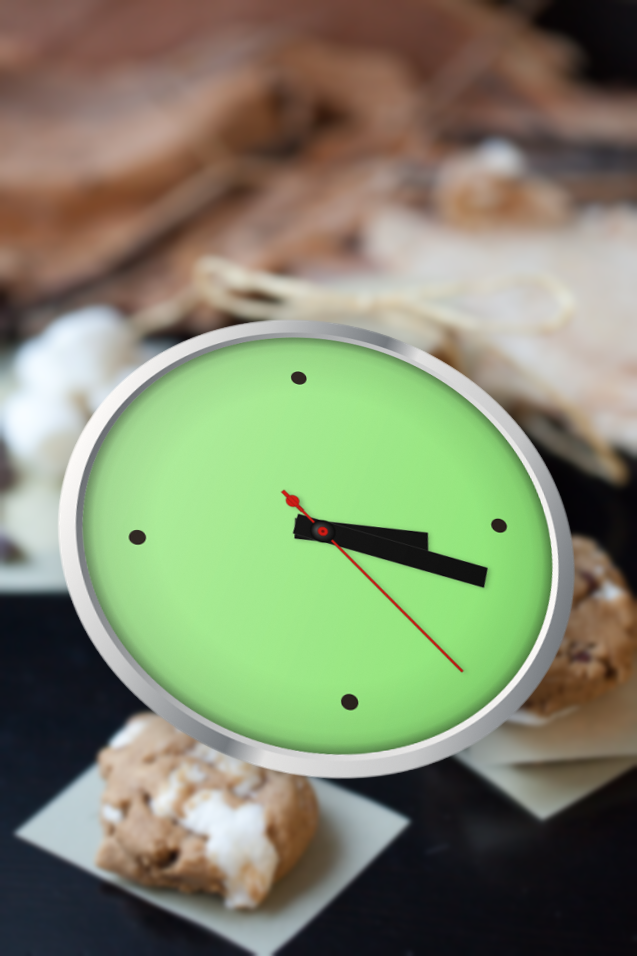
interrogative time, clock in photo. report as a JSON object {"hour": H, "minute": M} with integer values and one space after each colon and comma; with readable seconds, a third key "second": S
{"hour": 3, "minute": 18, "second": 24}
